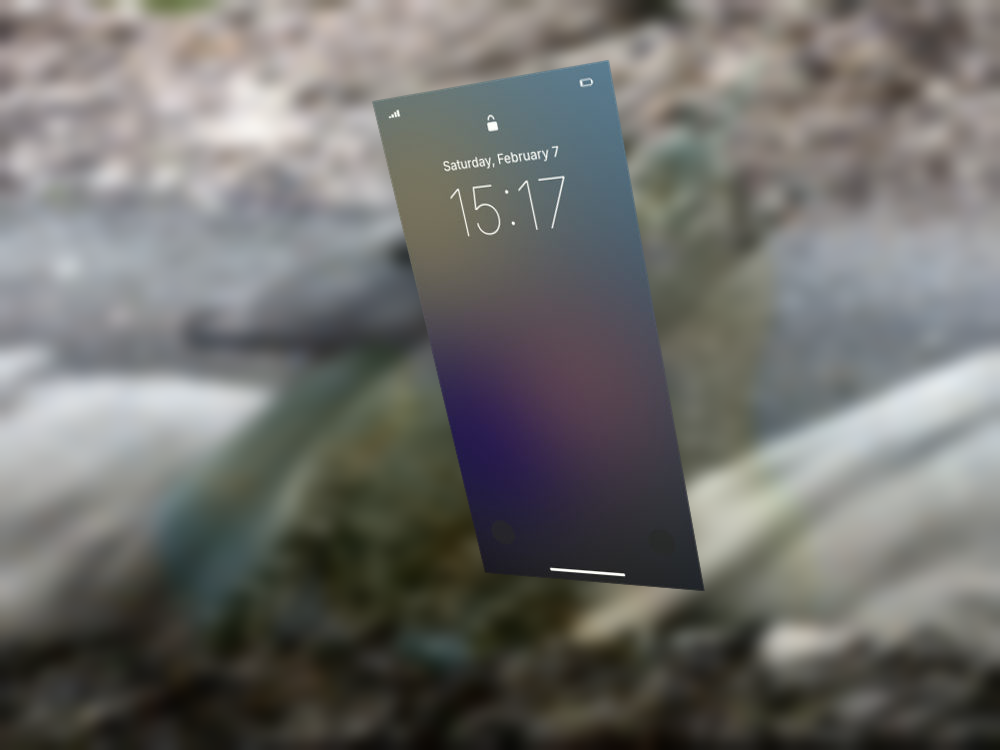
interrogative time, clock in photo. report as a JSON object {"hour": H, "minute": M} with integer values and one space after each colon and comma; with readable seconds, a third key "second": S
{"hour": 15, "minute": 17}
